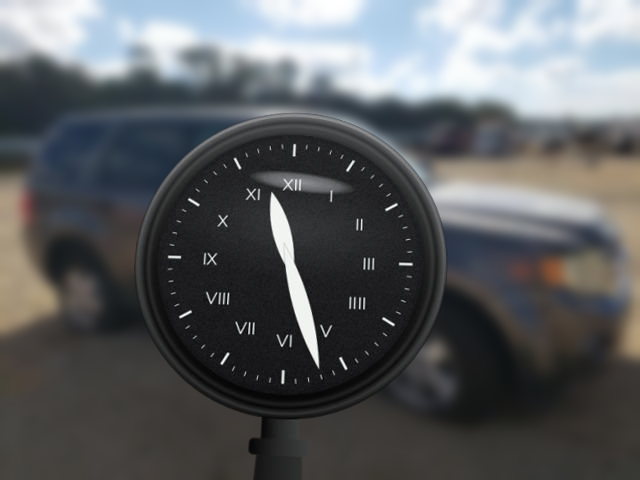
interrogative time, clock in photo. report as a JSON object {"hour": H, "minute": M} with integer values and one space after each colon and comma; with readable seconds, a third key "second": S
{"hour": 11, "minute": 27}
